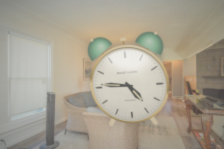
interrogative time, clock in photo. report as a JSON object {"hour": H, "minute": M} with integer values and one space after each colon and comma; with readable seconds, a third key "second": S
{"hour": 4, "minute": 46}
